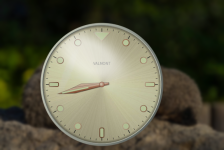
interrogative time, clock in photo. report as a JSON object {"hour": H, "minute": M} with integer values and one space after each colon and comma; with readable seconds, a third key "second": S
{"hour": 8, "minute": 43}
